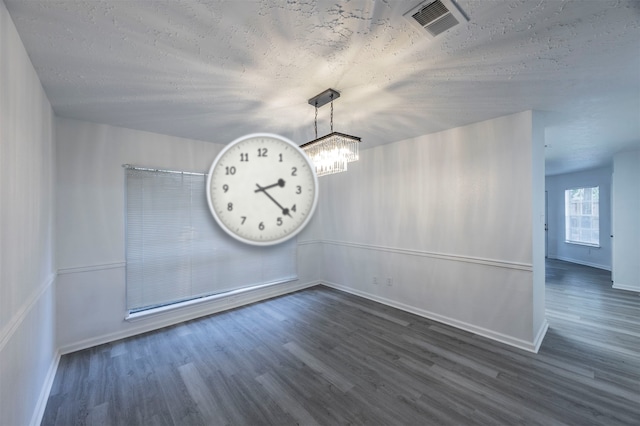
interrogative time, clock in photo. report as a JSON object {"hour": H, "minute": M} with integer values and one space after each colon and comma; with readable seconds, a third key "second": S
{"hour": 2, "minute": 22}
